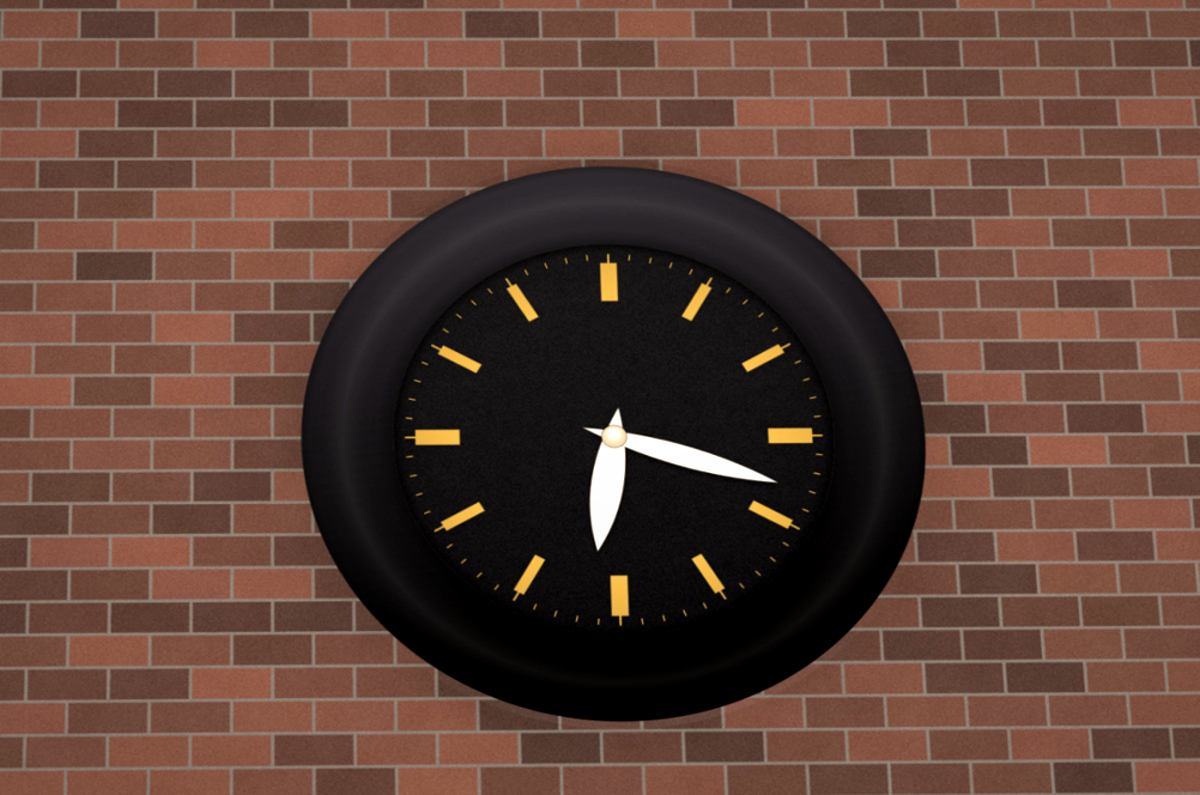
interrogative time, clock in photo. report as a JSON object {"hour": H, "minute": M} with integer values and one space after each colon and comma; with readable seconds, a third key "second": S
{"hour": 6, "minute": 18}
